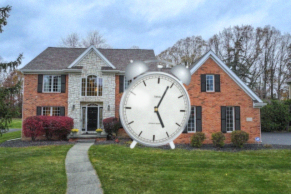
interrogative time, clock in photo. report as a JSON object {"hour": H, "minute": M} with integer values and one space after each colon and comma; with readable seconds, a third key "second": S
{"hour": 5, "minute": 4}
